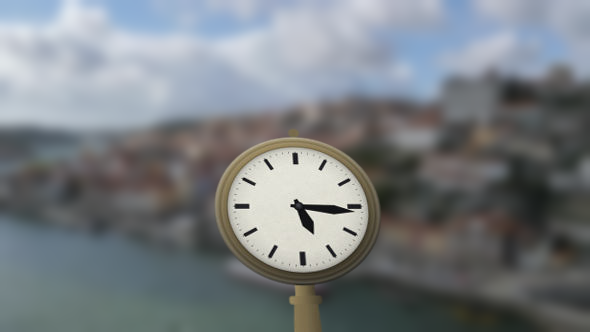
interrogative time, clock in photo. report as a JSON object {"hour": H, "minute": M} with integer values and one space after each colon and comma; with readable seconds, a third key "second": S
{"hour": 5, "minute": 16}
